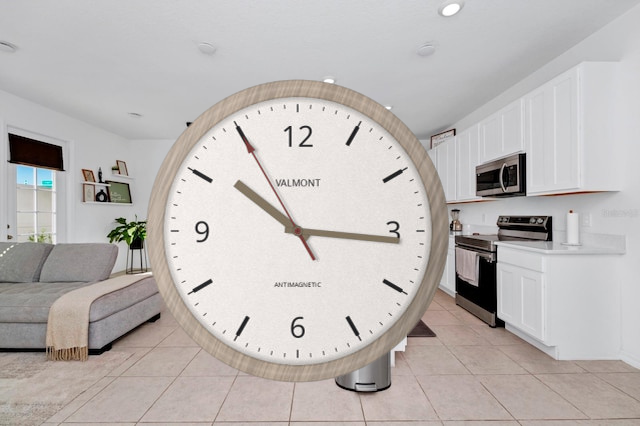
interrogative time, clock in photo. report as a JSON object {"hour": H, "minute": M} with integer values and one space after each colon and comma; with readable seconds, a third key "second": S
{"hour": 10, "minute": 15, "second": 55}
